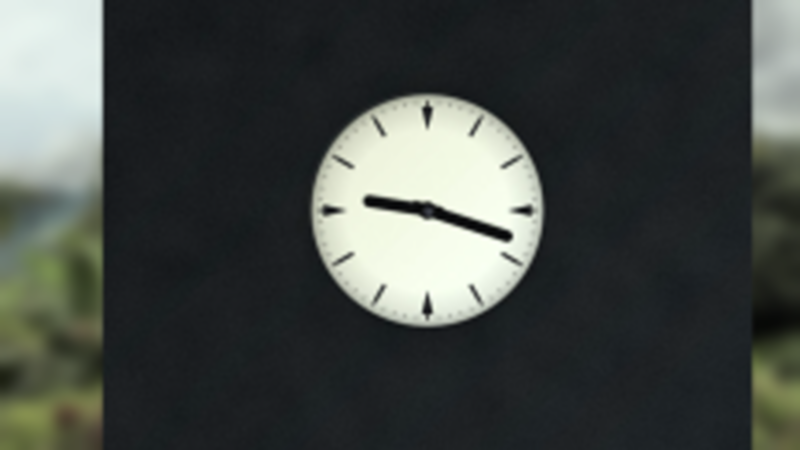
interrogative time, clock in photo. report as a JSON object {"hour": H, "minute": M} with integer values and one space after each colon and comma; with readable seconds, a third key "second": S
{"hour": 9, "minute": 18}
